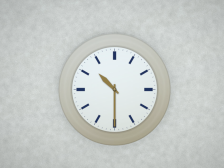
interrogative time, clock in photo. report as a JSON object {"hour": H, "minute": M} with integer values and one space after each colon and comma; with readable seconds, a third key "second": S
{"hour": 10, "minute": 30}
